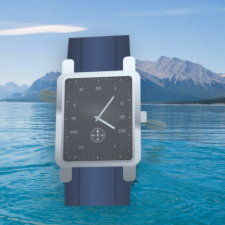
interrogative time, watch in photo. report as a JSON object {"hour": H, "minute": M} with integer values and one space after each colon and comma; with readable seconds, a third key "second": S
{"hour": 4, "minute": 6}
